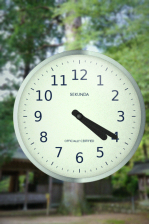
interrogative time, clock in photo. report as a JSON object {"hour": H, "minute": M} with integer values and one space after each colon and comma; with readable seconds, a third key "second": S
{"hour": 4, "minute": 20}
